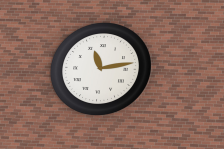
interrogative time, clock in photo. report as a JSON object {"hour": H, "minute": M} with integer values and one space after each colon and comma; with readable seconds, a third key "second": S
{"hour": 11, "minute": 13}
